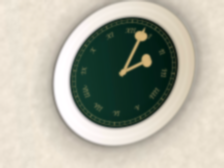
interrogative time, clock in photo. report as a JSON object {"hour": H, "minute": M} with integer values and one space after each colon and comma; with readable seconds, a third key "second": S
{"hour": 2, "minute": 3}
